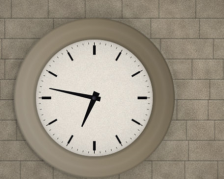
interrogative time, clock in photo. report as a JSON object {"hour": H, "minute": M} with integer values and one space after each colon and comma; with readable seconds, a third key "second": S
{"hour": 6, "minute": 47}
